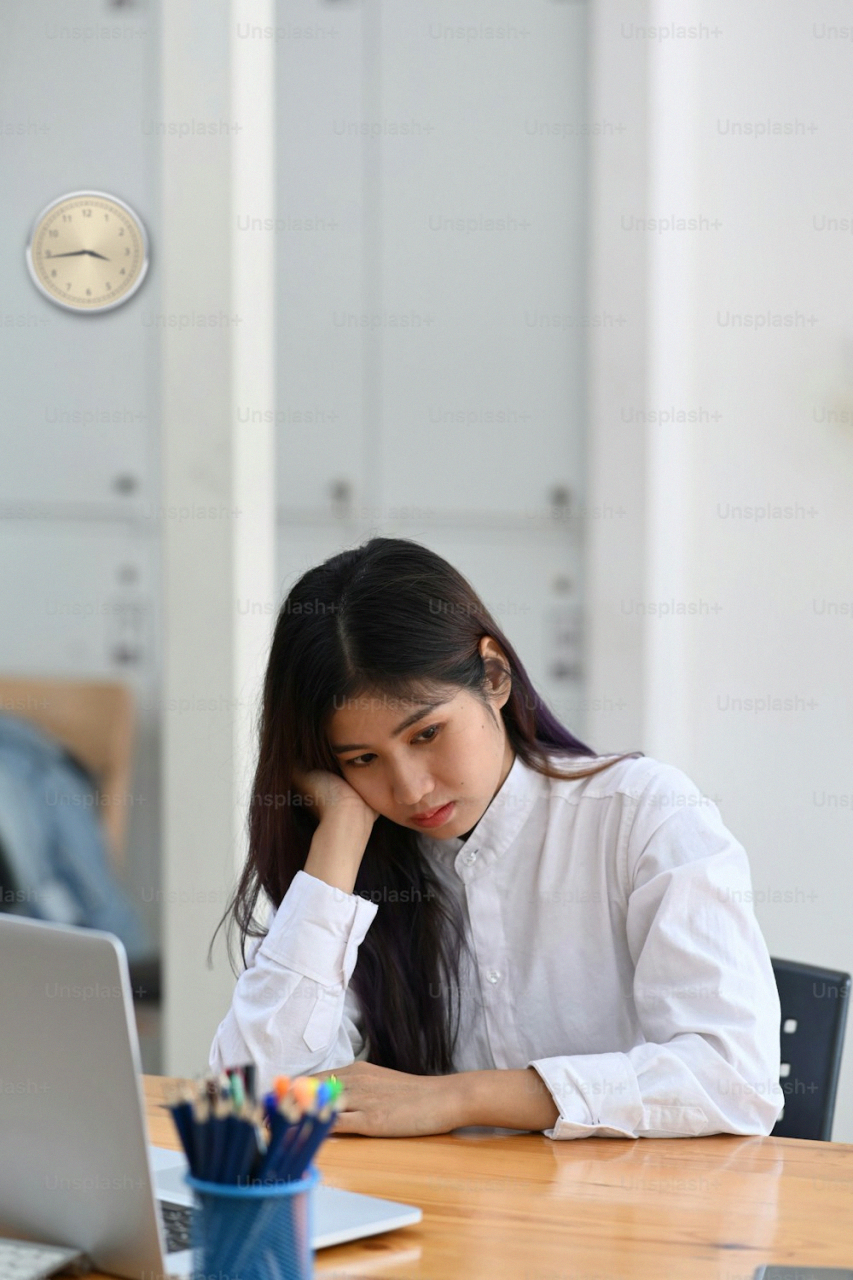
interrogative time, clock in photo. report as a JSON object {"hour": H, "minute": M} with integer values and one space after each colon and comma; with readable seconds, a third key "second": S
{"hour": 3, "minute": 44}
